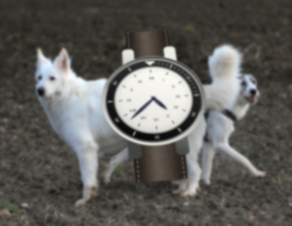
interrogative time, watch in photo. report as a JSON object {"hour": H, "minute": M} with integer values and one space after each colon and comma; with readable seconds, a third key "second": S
{"hour": 4, "minute": 38}
